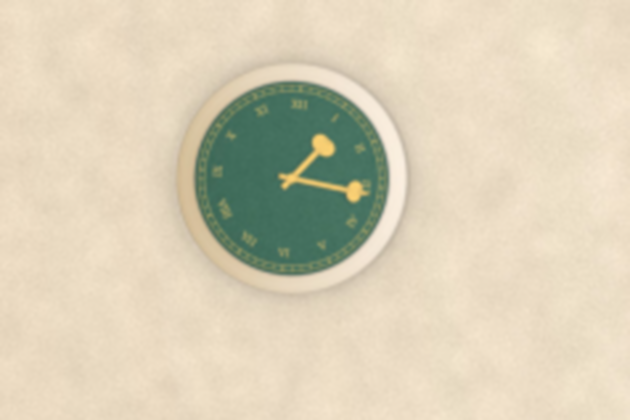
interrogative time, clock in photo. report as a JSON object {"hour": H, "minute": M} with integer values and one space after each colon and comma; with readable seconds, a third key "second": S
{"hour": 1, "minute": 16}
